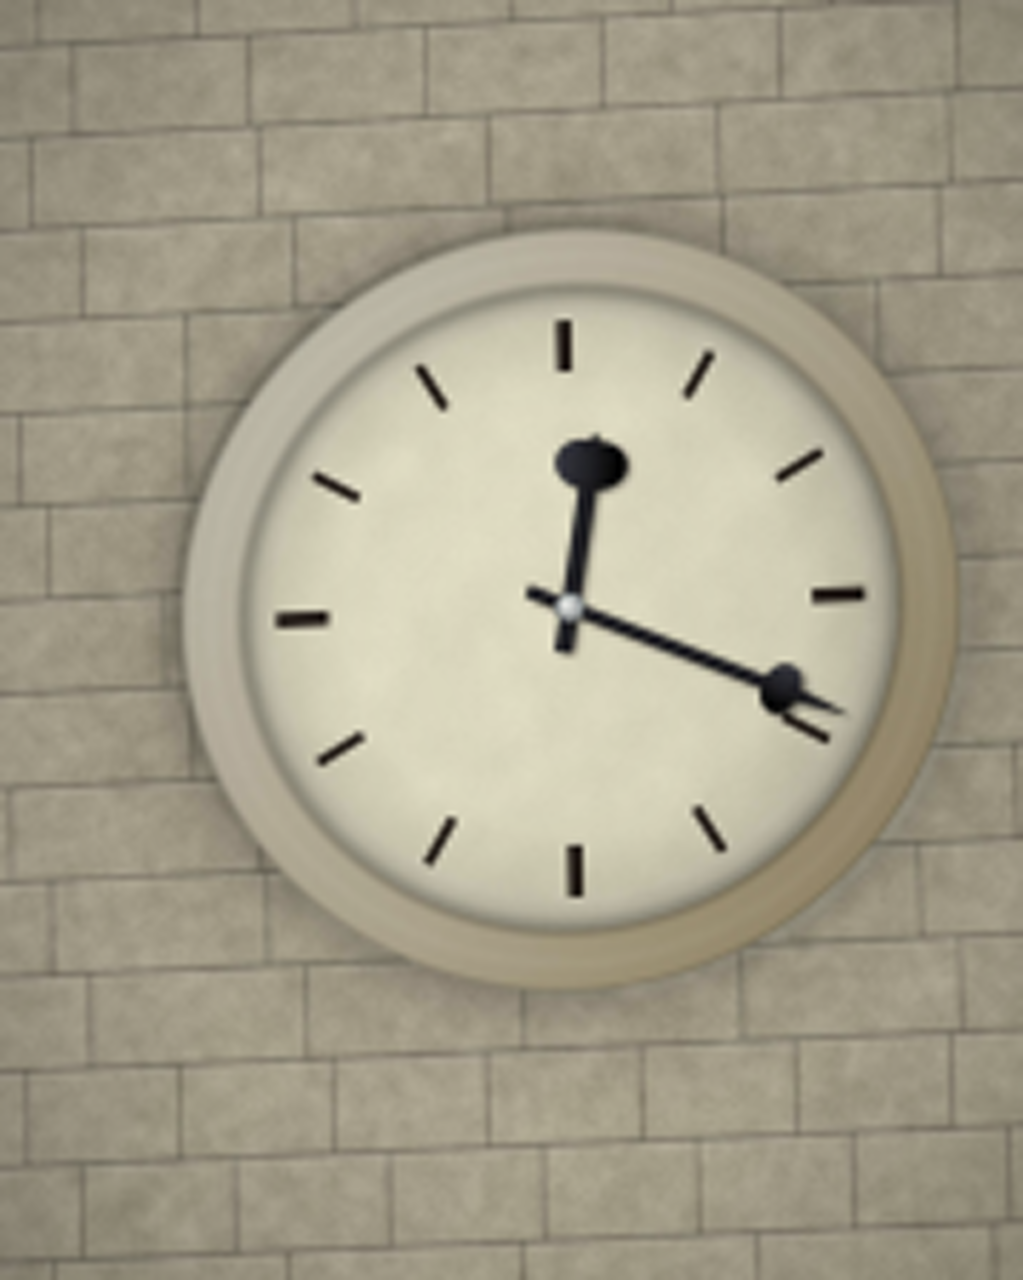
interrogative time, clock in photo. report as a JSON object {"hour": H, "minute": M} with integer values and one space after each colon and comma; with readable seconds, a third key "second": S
{"hour": 12, "minute": 19}
